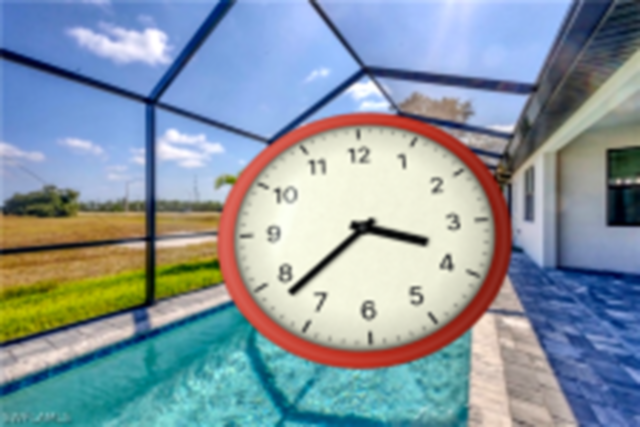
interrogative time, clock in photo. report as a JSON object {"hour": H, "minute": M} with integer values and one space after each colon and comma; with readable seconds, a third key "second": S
{"hour": 3, "minute": 38}
